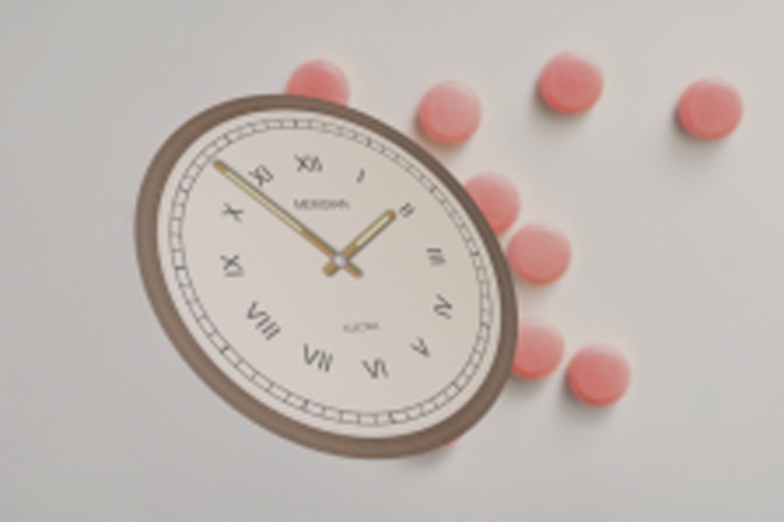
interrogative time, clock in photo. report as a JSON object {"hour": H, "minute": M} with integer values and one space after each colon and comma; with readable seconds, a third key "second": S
{"hour": 1, "minute": 53}
